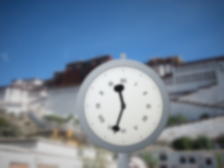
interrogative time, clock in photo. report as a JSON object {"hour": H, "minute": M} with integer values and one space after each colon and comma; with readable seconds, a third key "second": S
{"hour": 11, "minute": 33}
